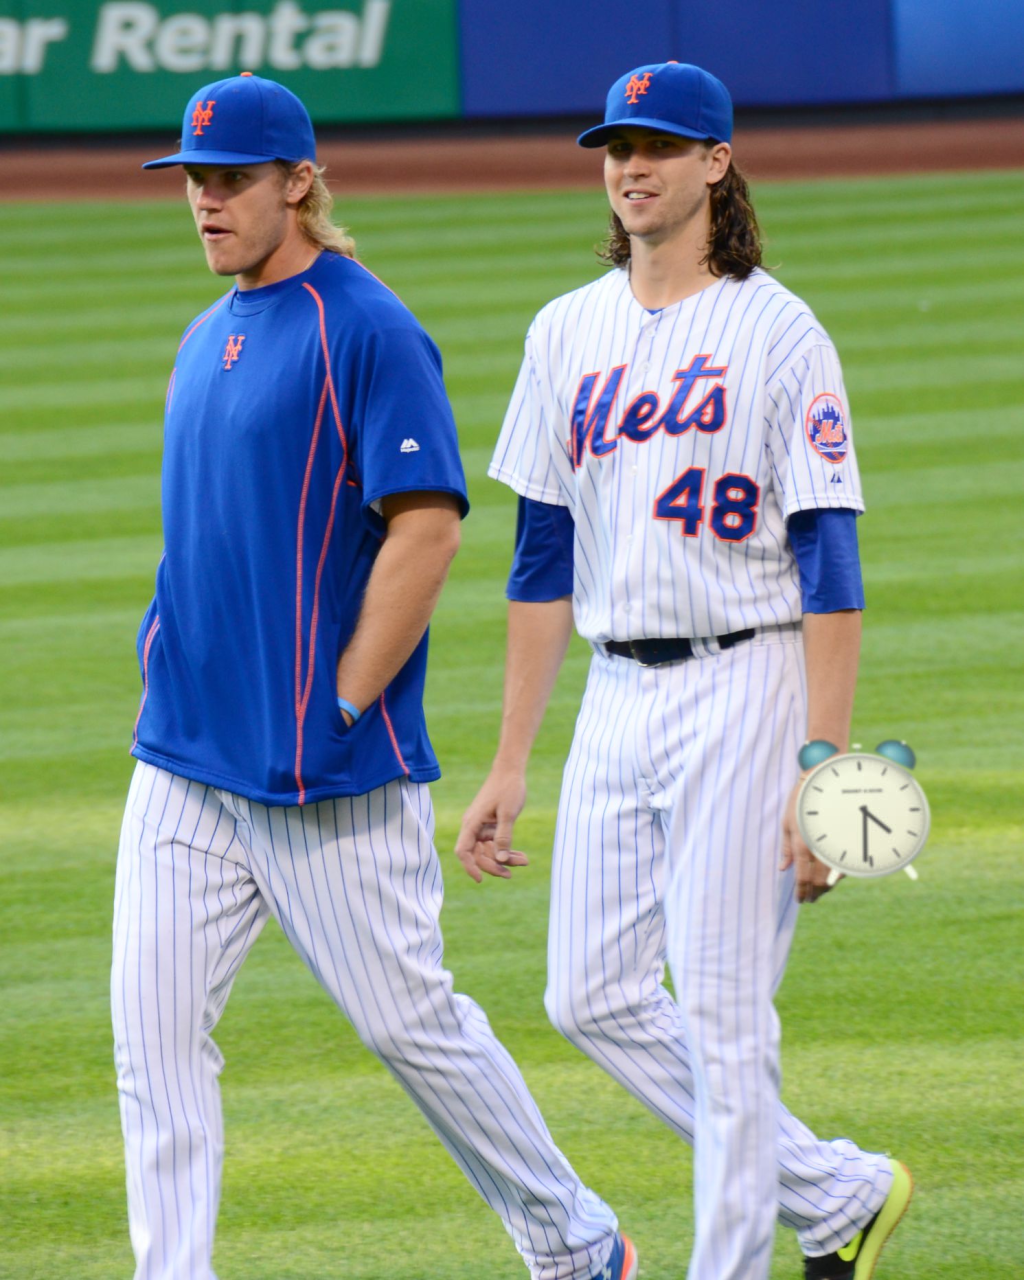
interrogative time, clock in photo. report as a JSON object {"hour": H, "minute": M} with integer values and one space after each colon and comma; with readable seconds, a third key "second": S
{"hour": 4, "minute": 31}
